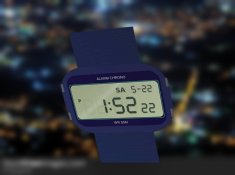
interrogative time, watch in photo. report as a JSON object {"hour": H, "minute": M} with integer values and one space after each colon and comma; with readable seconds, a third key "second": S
{"hour": 1, "minute": 52, "second": 22}
